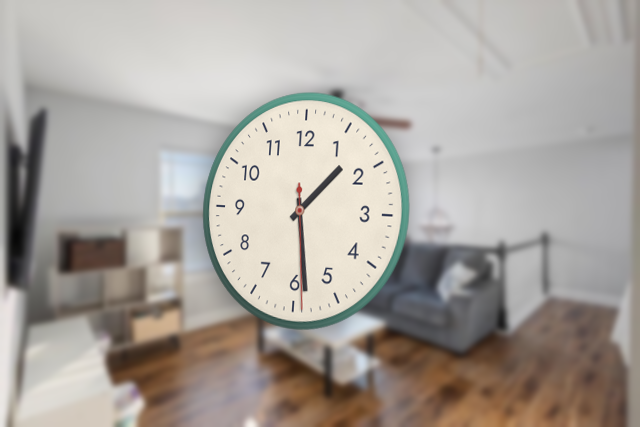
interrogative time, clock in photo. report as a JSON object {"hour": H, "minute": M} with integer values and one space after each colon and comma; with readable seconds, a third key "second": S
{"hour": 1, "minute": 28, "second": 29}
